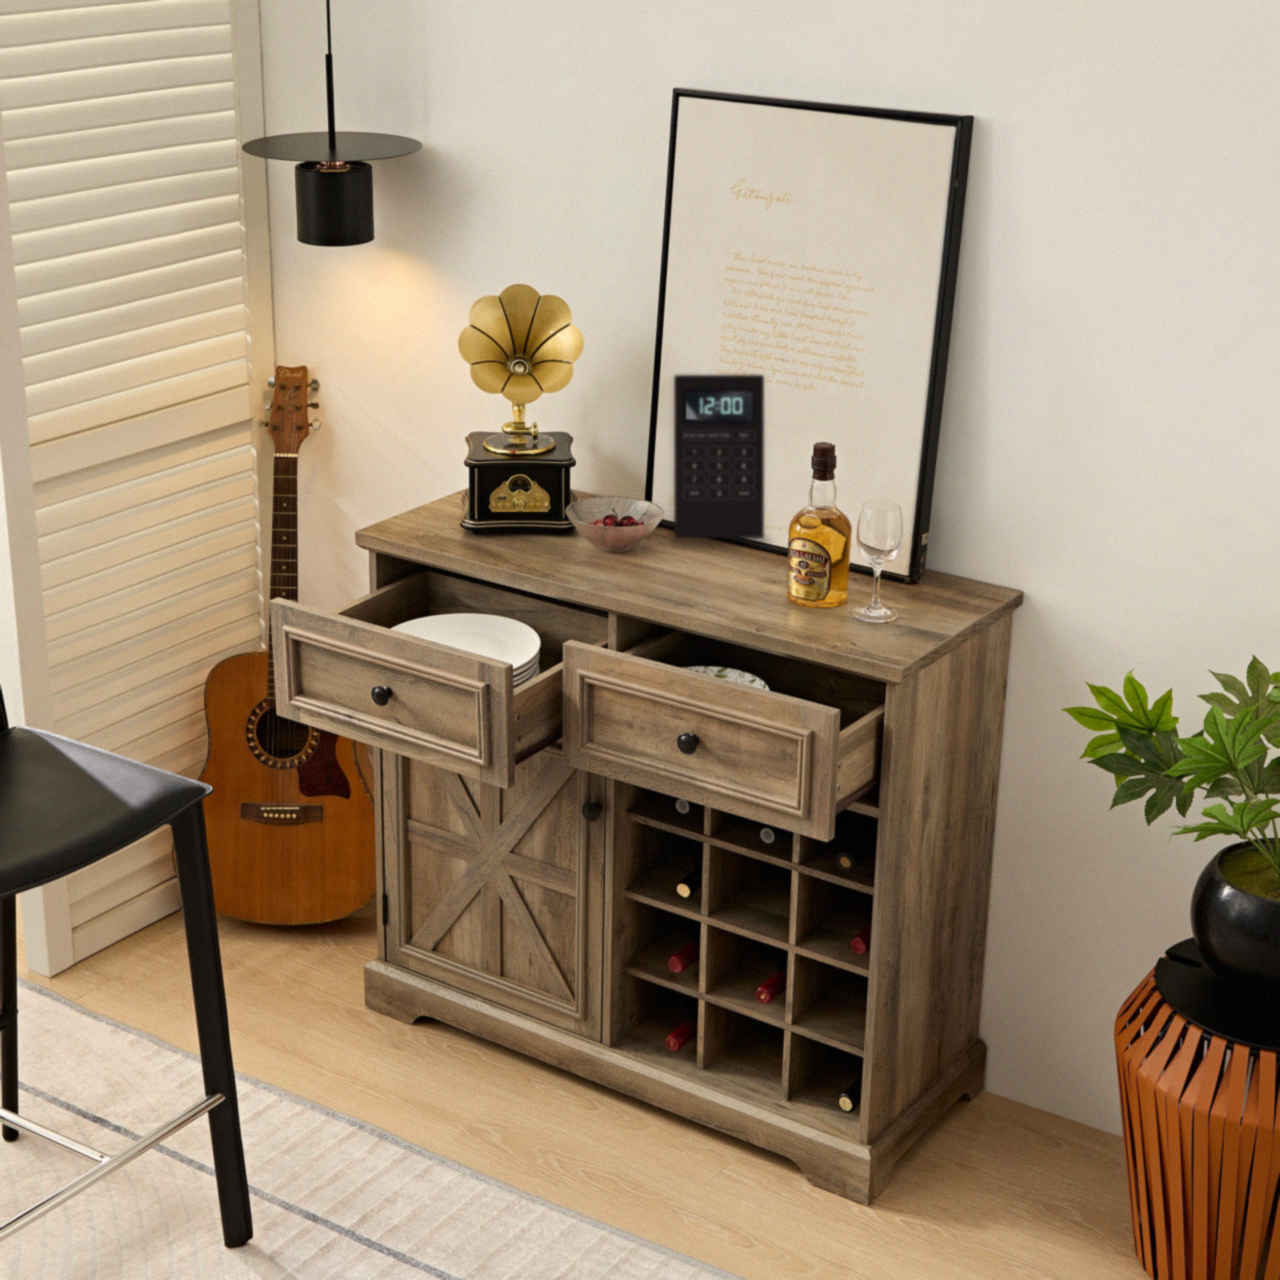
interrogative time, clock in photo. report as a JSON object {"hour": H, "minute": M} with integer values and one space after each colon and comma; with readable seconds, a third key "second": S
{"hour": 12, "minute": 0}
